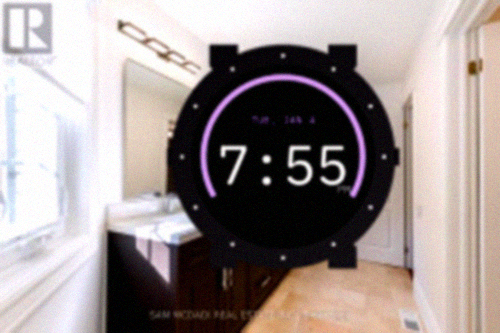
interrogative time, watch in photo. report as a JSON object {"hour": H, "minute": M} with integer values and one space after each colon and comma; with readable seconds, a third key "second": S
{"hour": 7, "minute": 55}
